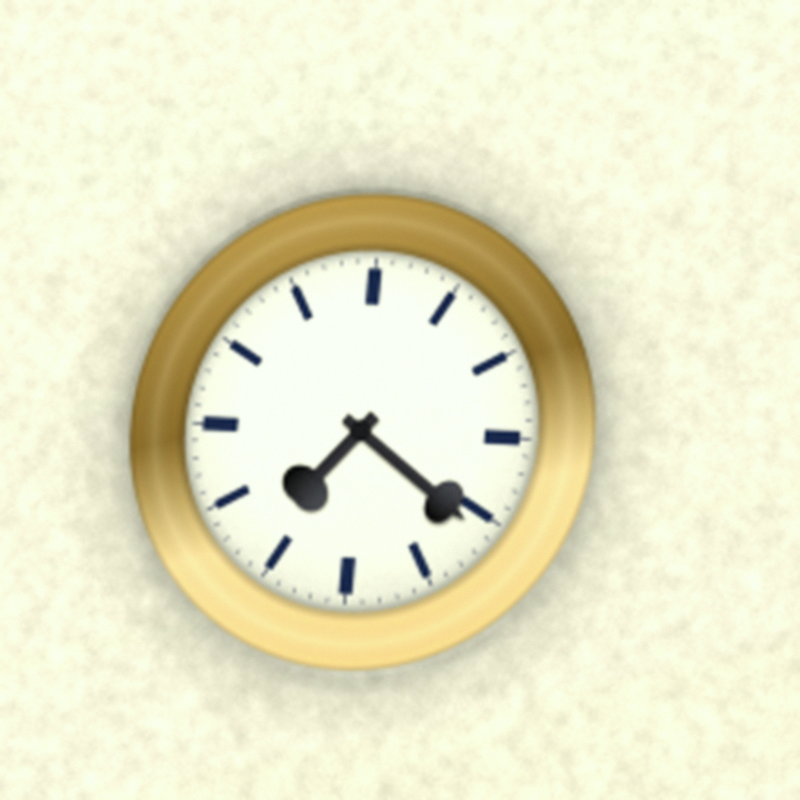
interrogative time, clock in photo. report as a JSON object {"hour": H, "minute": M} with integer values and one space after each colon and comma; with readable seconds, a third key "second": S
{"hour": 7, "minute": 21}
